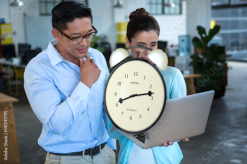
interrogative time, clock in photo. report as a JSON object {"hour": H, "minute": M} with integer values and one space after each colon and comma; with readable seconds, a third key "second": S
{"hour": 8, "minute": 13}
